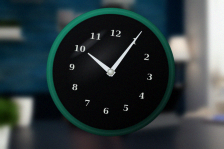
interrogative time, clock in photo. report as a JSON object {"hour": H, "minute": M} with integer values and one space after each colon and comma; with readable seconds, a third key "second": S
{"hour": 10, "minute": 5}
